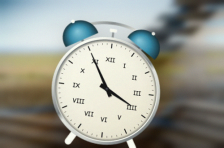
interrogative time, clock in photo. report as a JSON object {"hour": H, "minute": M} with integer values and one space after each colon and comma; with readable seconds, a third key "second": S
{"hour": 3, "minute": 55}
